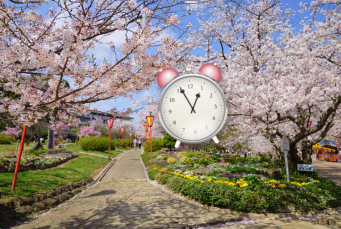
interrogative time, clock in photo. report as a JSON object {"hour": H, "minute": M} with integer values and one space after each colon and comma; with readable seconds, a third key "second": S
{"hour": 12, "minute": 56}
